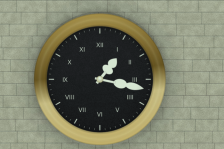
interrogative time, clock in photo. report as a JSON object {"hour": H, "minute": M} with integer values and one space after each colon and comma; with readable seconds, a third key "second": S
{"hour": 1, "minute": 17}
